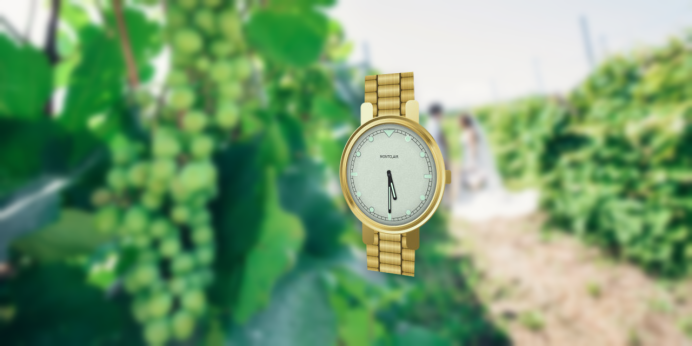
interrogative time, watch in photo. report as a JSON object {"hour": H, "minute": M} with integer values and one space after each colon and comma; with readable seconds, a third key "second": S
{"hour": 5, "minute": 30}
